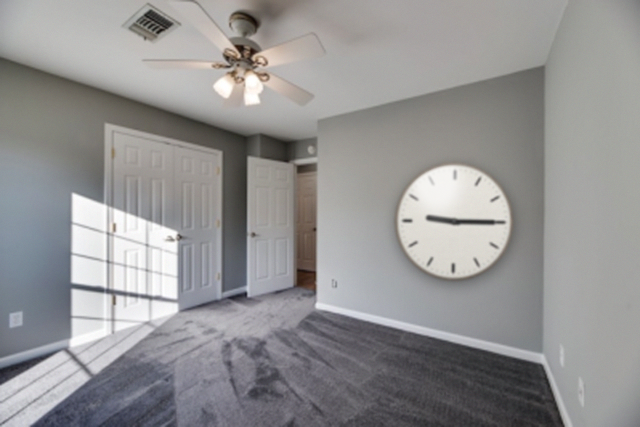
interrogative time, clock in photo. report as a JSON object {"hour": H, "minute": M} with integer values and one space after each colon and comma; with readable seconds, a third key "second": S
{"hour": 9, "minute": 15}
